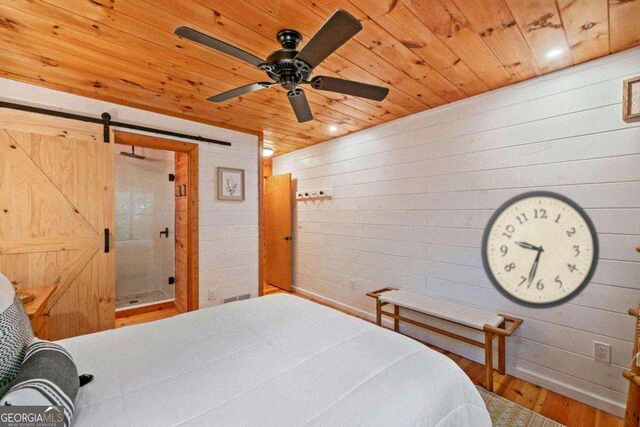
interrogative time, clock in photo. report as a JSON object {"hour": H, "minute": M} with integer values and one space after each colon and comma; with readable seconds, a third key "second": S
{"hour": 9, "minute": 33}
